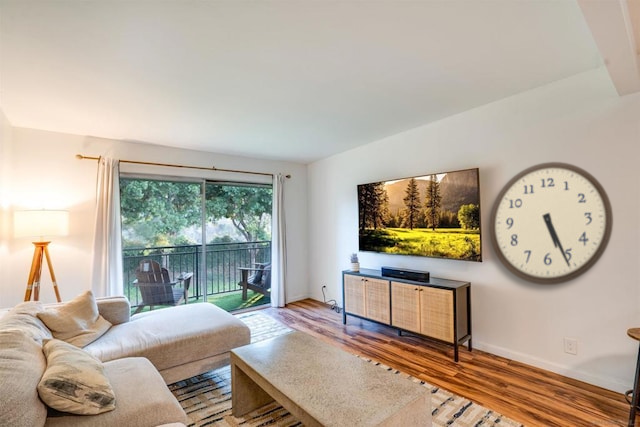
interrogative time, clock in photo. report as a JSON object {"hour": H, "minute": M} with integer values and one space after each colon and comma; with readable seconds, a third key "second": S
{"hour": 5, "minute": 26}
